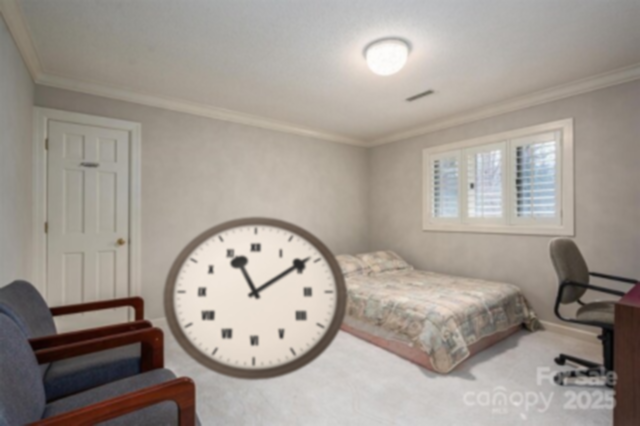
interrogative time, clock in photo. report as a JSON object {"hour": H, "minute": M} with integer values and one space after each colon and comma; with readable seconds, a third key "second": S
{"hour": 11, "minute": 9}
